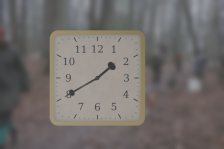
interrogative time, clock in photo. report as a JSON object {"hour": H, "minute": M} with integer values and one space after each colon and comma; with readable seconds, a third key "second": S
{"hour": 1, "minute": 40}
